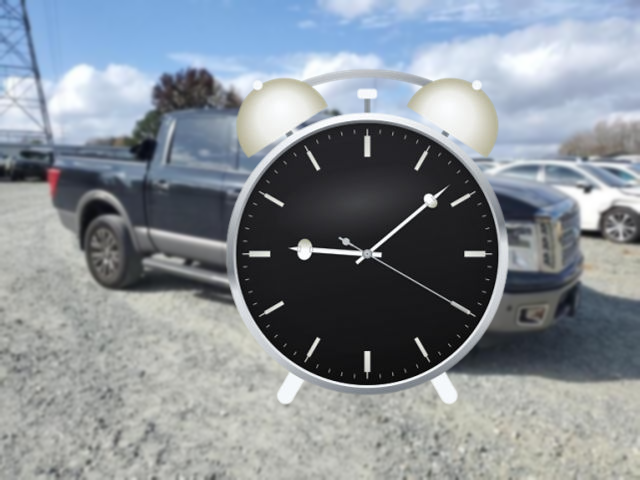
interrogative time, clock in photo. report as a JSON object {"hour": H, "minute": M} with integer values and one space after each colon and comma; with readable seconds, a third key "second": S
{"hour": 9, "minute": 8, "second": 20}
